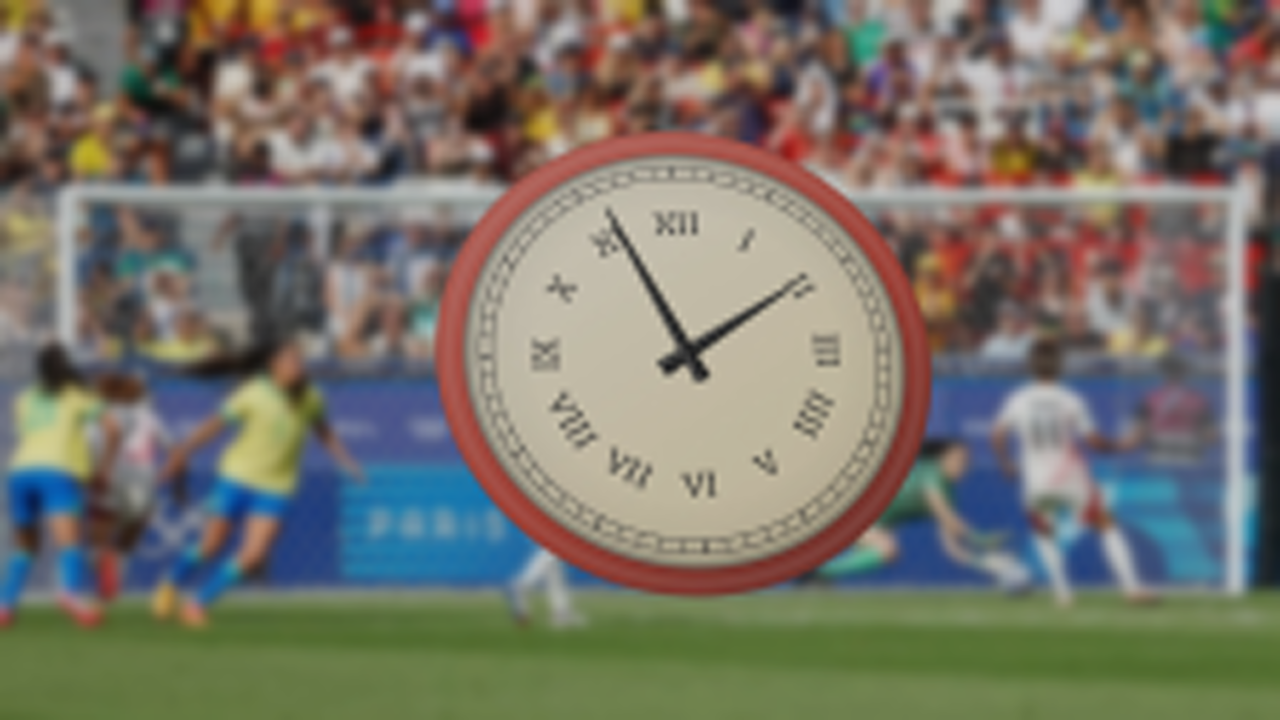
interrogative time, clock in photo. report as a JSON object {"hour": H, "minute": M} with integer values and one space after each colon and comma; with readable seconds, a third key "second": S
{"hour": 1, "minute": 56}
